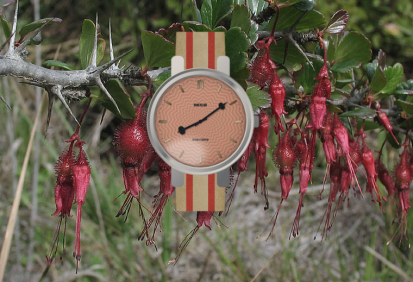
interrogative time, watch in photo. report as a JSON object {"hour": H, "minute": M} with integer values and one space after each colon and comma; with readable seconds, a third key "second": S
{"hour": 8, "minute": 9}
